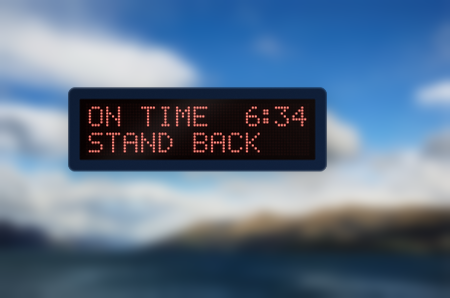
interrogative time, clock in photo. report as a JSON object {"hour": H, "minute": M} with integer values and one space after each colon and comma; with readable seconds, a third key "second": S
{"hour": 6, "minute": 34}
